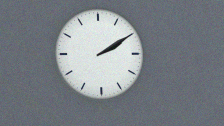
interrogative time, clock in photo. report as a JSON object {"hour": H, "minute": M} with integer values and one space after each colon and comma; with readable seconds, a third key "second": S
{"hour": 2, "minute": 10}
